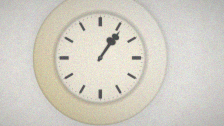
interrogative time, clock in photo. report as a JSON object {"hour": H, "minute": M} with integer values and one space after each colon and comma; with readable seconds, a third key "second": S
{"hour": 1, "minute": 6}
